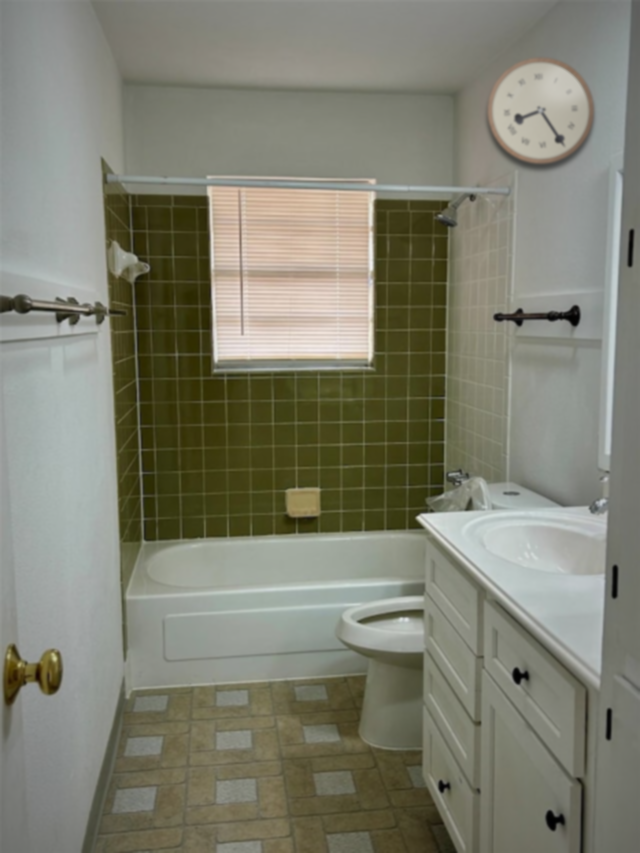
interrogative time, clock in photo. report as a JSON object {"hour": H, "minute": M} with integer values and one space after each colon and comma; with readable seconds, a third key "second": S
{"hour": 8, "minute": 25}
